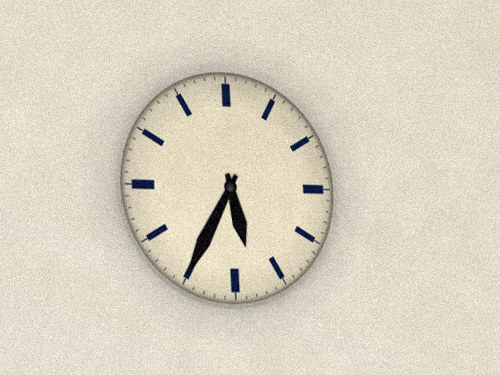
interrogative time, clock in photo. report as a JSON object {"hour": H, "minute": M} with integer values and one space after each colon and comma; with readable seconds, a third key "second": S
{"hour": 5, "minute": 35}
